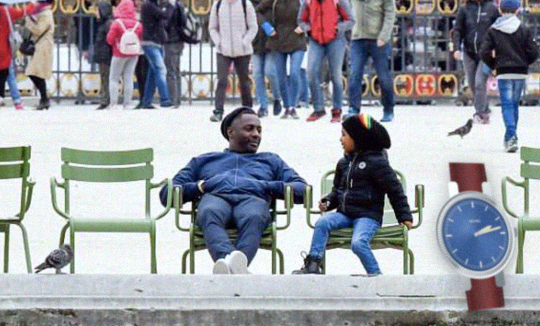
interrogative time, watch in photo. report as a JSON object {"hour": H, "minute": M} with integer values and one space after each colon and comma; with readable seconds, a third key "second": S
{"hour": 2, "minute": 13}
